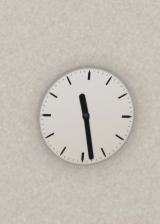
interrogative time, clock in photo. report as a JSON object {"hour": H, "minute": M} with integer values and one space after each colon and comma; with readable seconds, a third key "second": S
{"hour": 11, "minute": 28}
